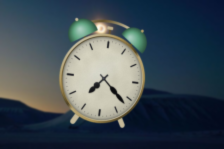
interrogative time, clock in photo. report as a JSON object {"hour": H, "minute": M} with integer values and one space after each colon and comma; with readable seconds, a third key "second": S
{"hour": 7, "minute": 22}
